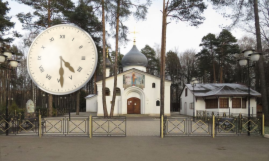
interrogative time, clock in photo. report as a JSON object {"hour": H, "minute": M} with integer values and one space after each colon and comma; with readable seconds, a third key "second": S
{"hour": 4, "minute": 29}
